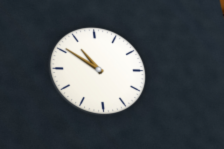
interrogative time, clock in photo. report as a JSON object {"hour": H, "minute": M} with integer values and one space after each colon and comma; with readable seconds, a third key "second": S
{"hour": 10, "minute": 51}
